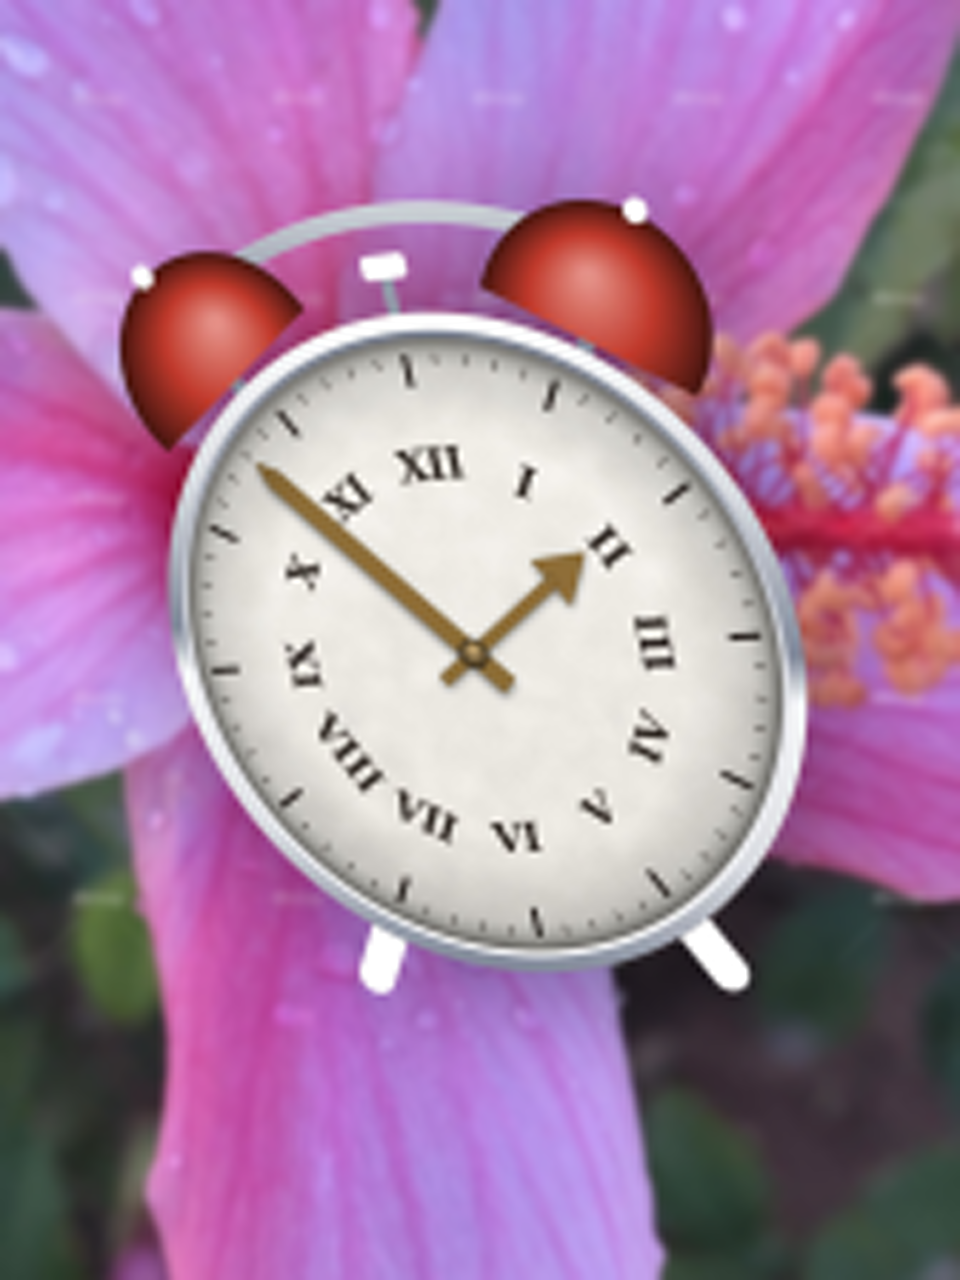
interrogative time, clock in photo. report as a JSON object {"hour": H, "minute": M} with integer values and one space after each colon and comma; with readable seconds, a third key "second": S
{"hour": 1, "minute": 53}
